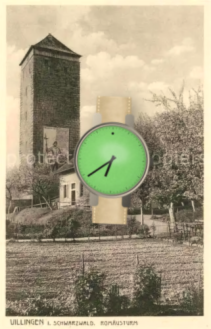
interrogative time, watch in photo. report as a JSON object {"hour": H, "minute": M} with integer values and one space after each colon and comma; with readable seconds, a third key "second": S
{"hour": 6, "minute": 39}
